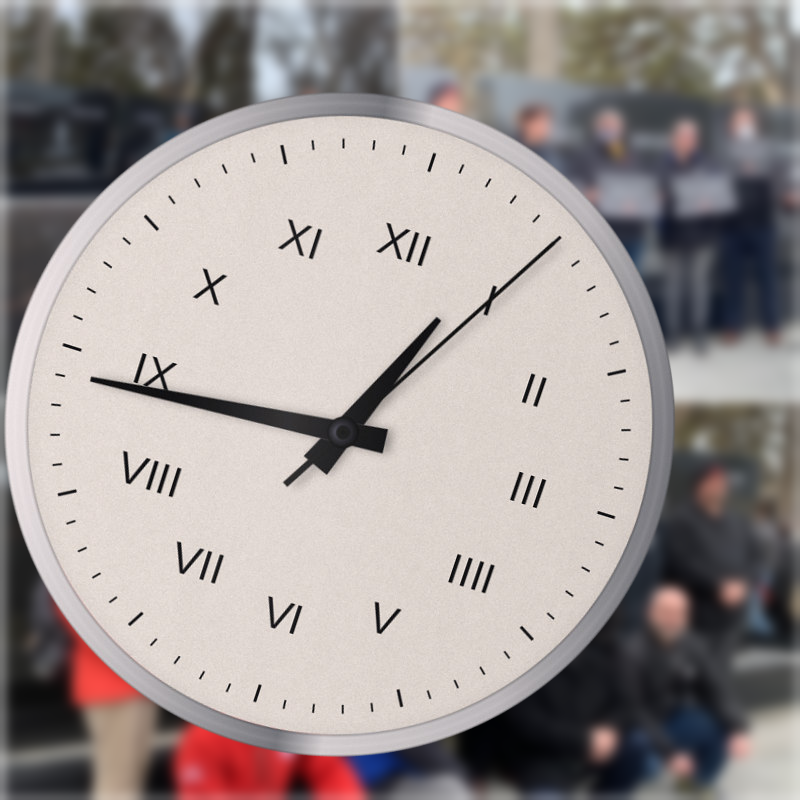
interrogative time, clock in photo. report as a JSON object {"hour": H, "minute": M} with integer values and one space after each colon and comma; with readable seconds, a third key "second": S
{"hour": 12, "minute": 44, "second": 5}
